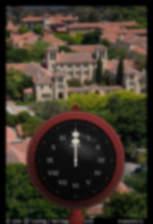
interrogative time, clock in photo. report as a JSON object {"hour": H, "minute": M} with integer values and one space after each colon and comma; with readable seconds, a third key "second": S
{"hour": 12, "minute": 0}
